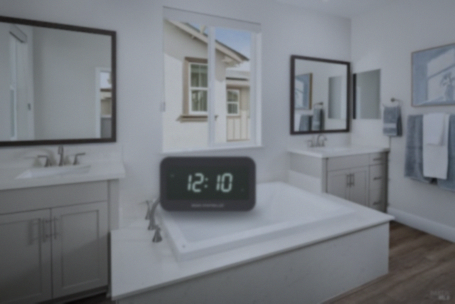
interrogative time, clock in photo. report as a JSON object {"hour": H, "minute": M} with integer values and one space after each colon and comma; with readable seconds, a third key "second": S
{"hour": 12, "minute": 10}
